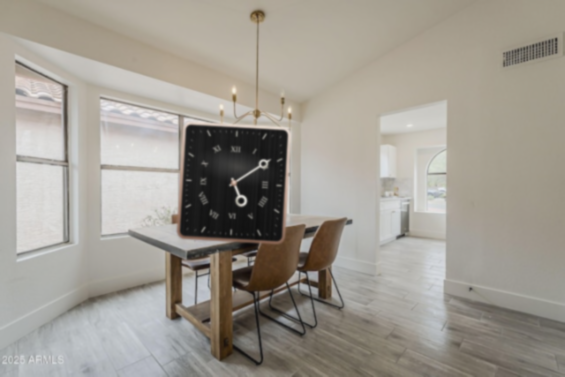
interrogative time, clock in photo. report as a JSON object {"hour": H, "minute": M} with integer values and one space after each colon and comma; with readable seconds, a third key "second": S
{"hour": 5, "minute": 9}
